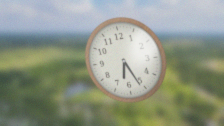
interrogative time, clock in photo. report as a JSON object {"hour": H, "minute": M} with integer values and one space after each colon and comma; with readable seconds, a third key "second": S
{"hour": 6, "minute": 26}
